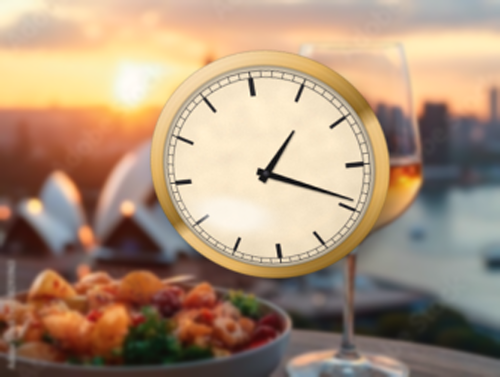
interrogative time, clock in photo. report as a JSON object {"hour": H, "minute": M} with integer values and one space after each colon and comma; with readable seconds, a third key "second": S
{"hour": 1, "minute": 19}
